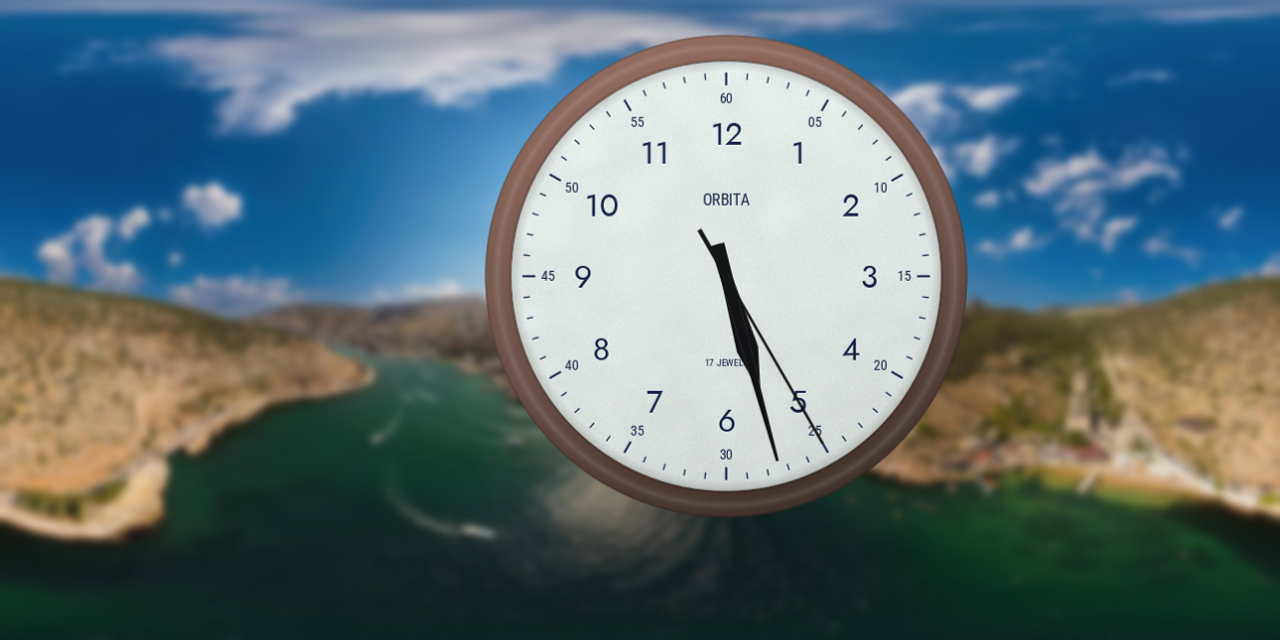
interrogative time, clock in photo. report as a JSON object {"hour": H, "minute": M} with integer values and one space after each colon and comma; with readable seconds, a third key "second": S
{"hour": 5, "minute": 27, "second": 25}
